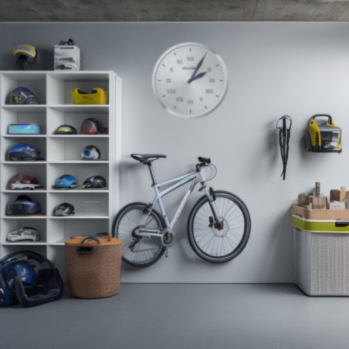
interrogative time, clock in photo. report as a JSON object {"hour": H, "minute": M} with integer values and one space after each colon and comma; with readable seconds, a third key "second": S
{"hour": 2, "minute": 5}
